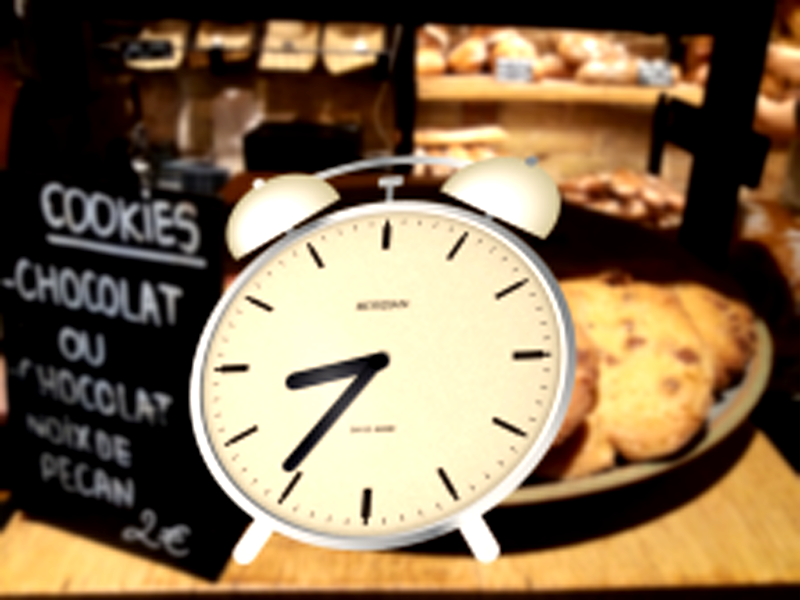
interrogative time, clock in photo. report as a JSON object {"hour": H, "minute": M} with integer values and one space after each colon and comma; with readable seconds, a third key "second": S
{"hour": 8, "minute": 36}
